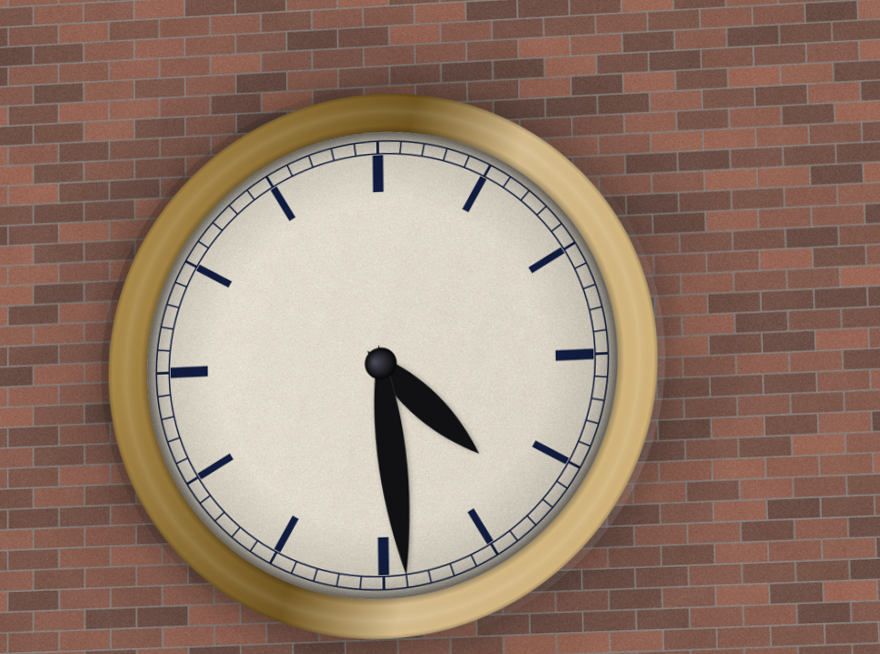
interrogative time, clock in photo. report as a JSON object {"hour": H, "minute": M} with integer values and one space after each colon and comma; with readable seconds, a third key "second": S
{"hour": 4, "minute": 29}
